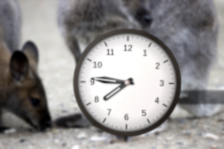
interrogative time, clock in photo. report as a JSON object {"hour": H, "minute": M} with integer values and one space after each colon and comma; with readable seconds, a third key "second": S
{"hour": 7, "minute": 46}
